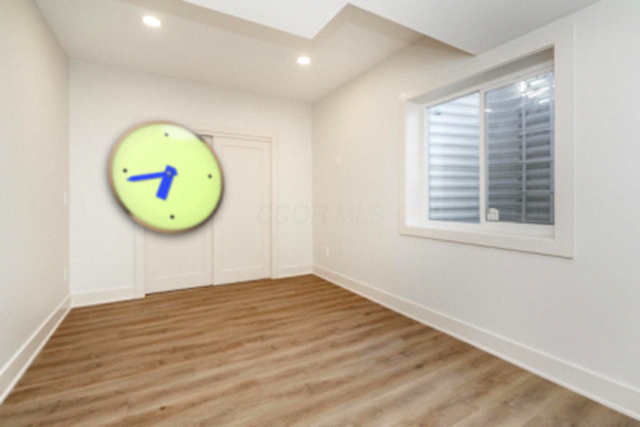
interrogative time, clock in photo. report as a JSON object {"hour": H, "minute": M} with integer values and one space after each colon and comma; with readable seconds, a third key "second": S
{"hour": 6, "minute": 43}
